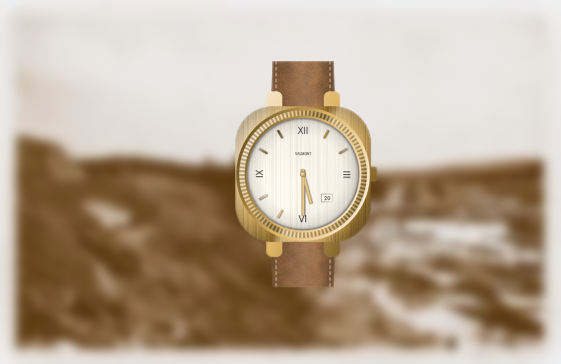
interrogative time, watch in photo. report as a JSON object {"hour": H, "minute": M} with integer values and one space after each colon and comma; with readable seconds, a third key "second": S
{"hour": 5, "minute": 30}
